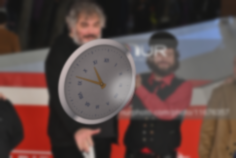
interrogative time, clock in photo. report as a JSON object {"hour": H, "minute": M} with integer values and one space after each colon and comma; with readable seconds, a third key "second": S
{"hour": 10, "minute": 47}
